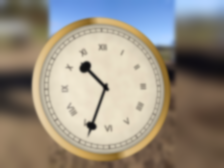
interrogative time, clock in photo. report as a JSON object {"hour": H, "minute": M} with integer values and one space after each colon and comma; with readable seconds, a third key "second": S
{"hour": 10, "minute": 34}
